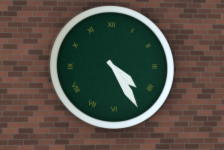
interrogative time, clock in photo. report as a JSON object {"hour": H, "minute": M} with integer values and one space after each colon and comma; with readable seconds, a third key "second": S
{"hour": 4, "minute": 25}
